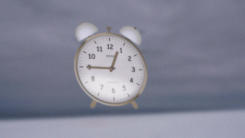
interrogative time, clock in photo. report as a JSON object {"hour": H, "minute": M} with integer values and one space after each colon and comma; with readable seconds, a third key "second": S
{"hour": 12, "minute": 45}
